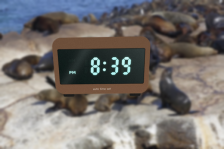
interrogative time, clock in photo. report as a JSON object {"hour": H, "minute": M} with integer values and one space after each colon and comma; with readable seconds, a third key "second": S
{"hour": 8, "minute": 39}
